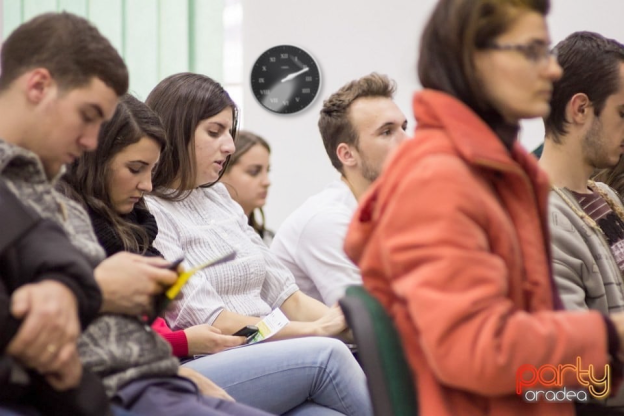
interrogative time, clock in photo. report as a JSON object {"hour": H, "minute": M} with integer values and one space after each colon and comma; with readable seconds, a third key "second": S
{"hour": 2, "minute": 11}
